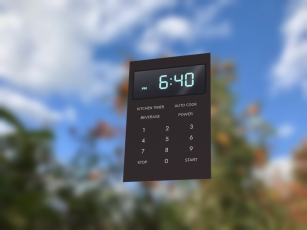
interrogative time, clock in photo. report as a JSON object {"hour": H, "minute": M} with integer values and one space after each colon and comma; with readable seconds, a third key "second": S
{"hour": 6, "minute": 40}
